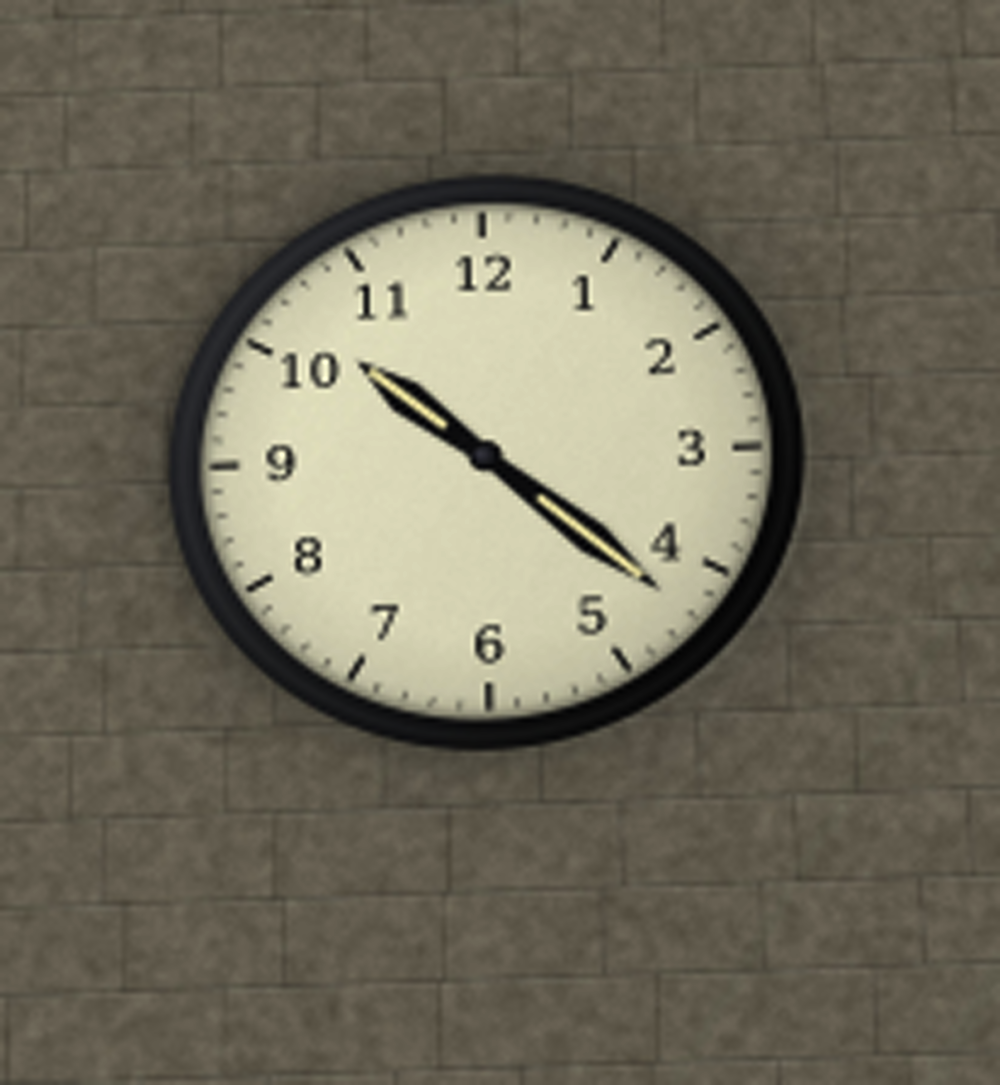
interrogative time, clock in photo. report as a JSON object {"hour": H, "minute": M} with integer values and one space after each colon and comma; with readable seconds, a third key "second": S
{"hour": 10, "minute": 22}
